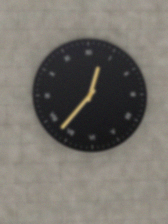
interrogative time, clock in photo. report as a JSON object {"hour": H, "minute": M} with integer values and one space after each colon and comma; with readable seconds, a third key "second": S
{"hour": 12, "minute": 37}
